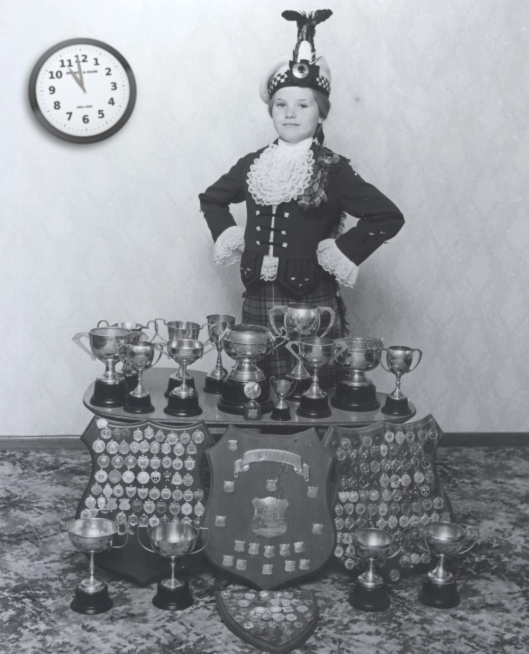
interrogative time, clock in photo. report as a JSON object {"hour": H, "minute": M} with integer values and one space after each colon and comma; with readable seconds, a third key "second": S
{"hour": 10, "minute": 59}
